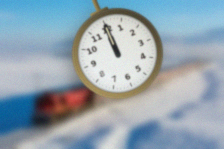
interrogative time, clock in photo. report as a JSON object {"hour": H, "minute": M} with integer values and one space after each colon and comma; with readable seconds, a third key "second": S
{"hour": 12, "minute": 0}
